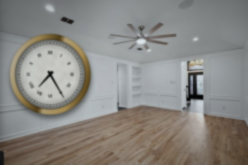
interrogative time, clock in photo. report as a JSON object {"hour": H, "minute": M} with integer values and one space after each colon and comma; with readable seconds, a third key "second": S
{"hour": 7, "minute": 25}
